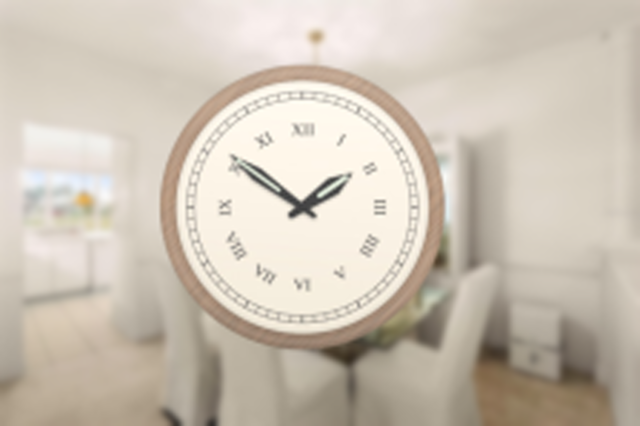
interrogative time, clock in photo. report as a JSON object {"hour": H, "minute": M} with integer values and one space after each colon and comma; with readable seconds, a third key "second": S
{"hour": 1, "minute": 51}
